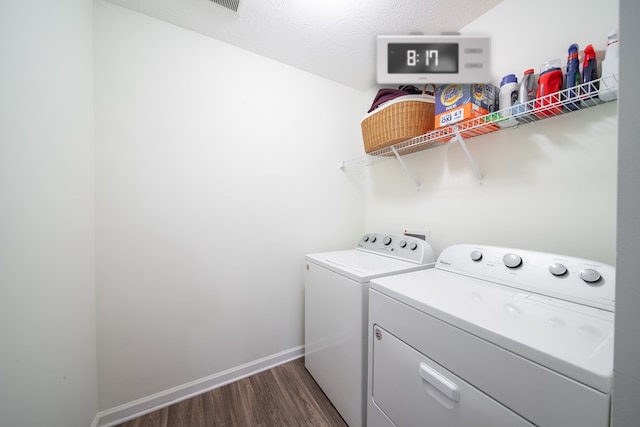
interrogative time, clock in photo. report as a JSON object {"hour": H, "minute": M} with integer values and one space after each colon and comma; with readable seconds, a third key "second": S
{"hour": 8, "minute": 17}
